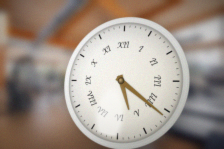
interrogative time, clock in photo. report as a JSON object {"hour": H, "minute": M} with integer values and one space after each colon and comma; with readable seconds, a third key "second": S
{"hour": 5, "minute": 21}
